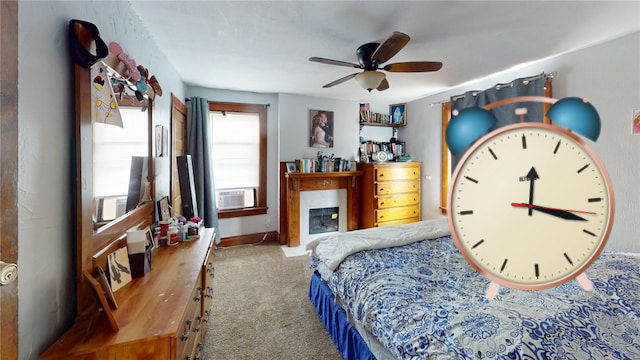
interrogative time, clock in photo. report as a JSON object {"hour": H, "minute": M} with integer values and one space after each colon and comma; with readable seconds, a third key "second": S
{"hour": 12, "minute": 18, "second": 17}
